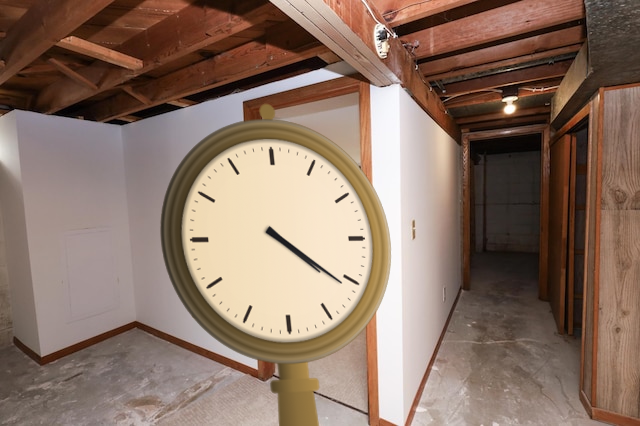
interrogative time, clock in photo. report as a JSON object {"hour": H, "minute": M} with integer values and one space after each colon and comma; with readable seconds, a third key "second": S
{"hour": 4, "minute": 21}
